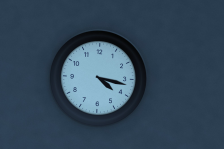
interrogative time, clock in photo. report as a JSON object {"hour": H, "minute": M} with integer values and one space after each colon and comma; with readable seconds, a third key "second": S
{"hour": 4, "minute": 17}
